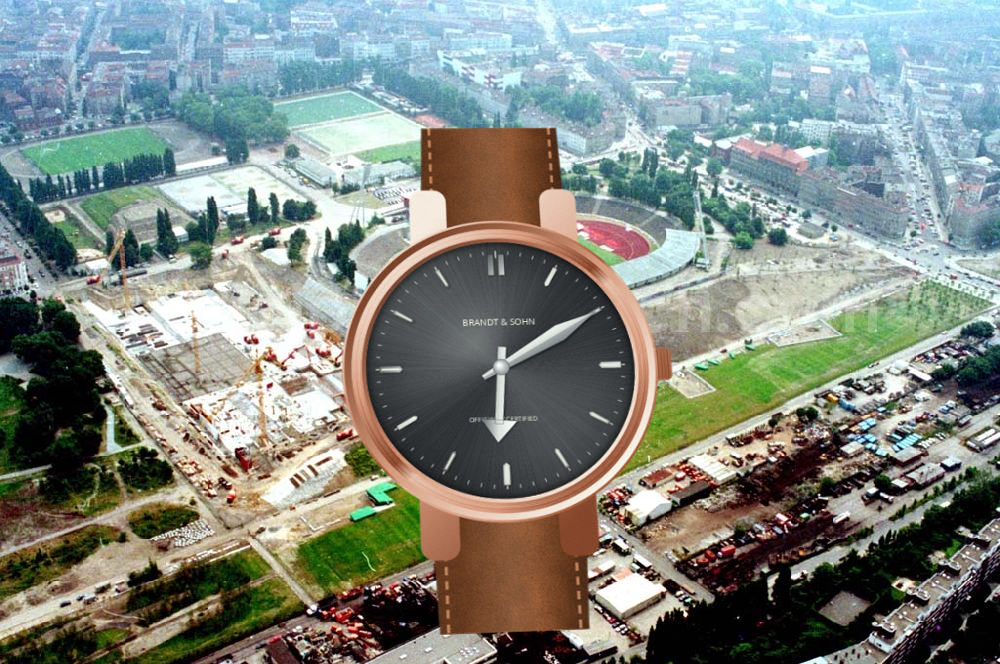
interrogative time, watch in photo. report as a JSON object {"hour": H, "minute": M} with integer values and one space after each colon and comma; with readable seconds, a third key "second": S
{"hour": 6, "minute": 10}
